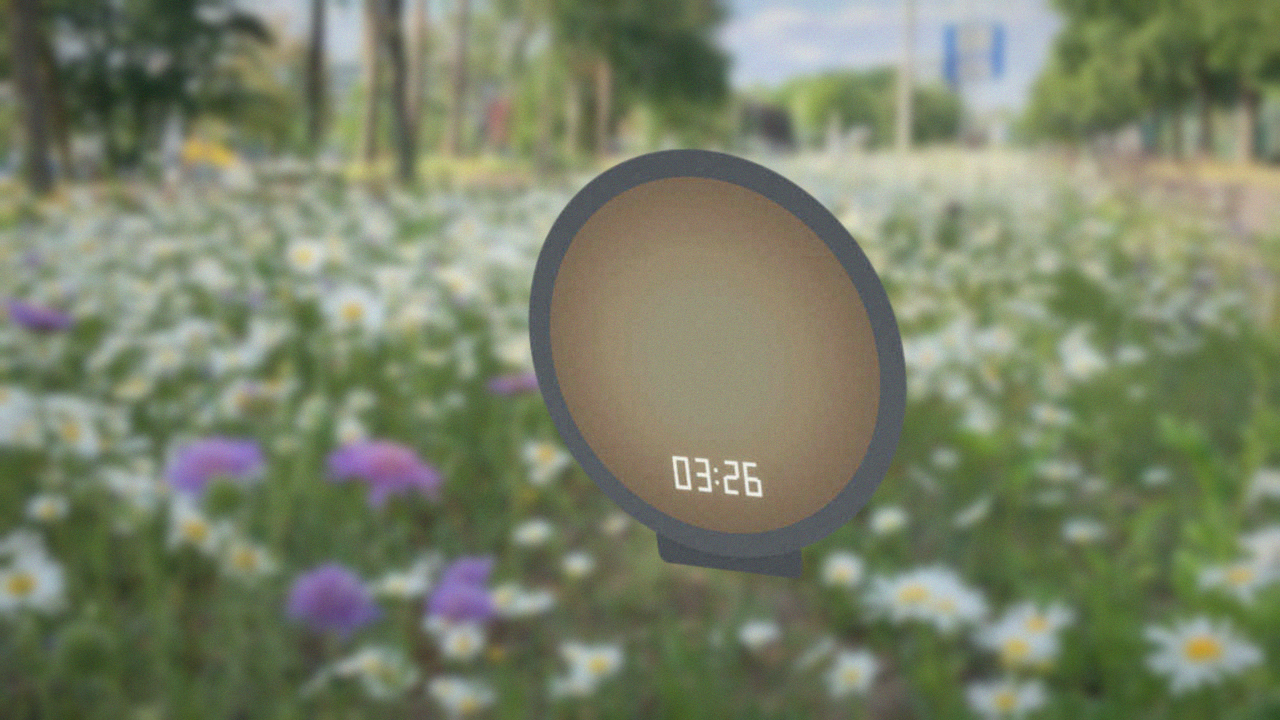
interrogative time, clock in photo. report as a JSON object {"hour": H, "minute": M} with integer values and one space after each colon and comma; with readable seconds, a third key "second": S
{"hour": 3, "minute": 26}
